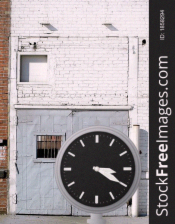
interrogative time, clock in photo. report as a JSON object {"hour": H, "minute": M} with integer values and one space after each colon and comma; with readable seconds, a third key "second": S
{"hour": 3, "minute": 20}
